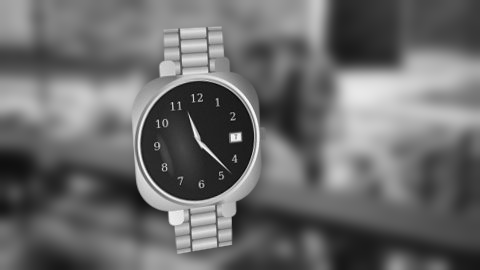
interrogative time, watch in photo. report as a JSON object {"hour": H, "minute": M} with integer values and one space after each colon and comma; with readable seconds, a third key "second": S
{"hour": 11, "minute": 23}
